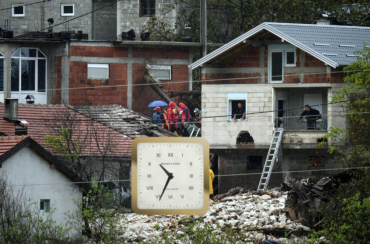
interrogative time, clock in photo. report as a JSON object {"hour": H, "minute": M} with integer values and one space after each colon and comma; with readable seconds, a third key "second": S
{"hour": 10, "minute": 34}
